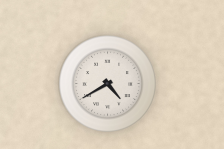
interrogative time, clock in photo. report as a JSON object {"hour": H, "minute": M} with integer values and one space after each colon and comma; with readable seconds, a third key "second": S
{"hour": 4, "minute": 40}
